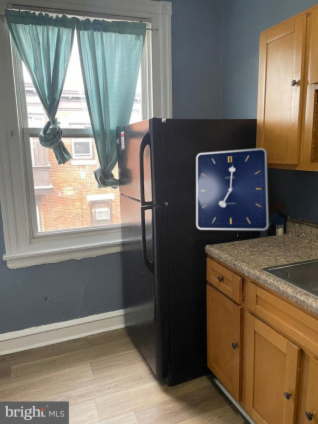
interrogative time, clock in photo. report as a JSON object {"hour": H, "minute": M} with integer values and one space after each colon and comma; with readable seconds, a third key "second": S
{"hour": 7, "minute": 1}
